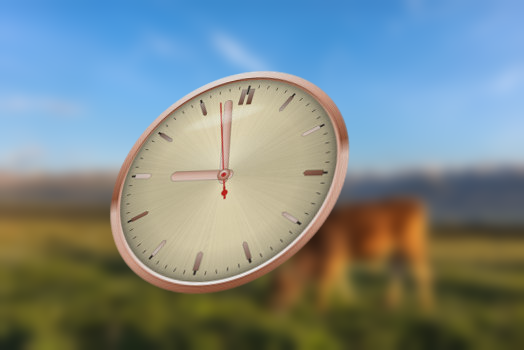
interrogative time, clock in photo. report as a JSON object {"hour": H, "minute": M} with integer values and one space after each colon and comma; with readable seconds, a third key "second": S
{"hour": 8, "minute": 57, "second": 57}
